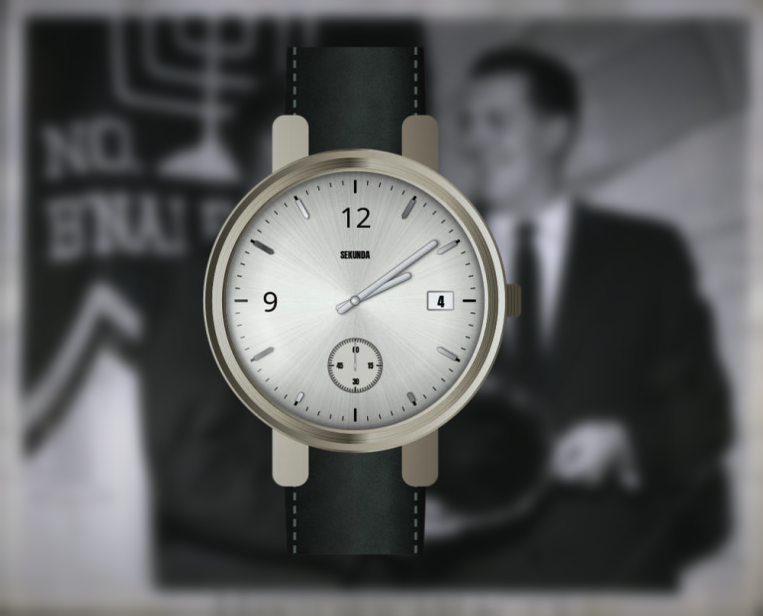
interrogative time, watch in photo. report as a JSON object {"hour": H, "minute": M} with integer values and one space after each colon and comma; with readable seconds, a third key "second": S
{"hour": 2, "minute": 9}
